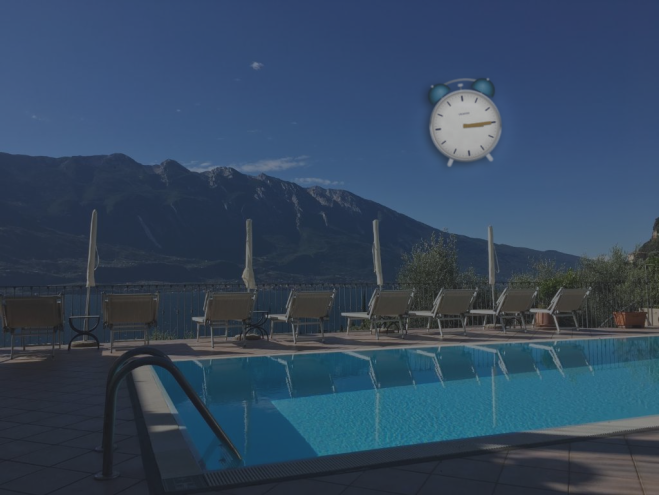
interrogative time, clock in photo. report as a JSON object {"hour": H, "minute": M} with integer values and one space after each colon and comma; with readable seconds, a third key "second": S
{"hour": 3, "minute": 15}
